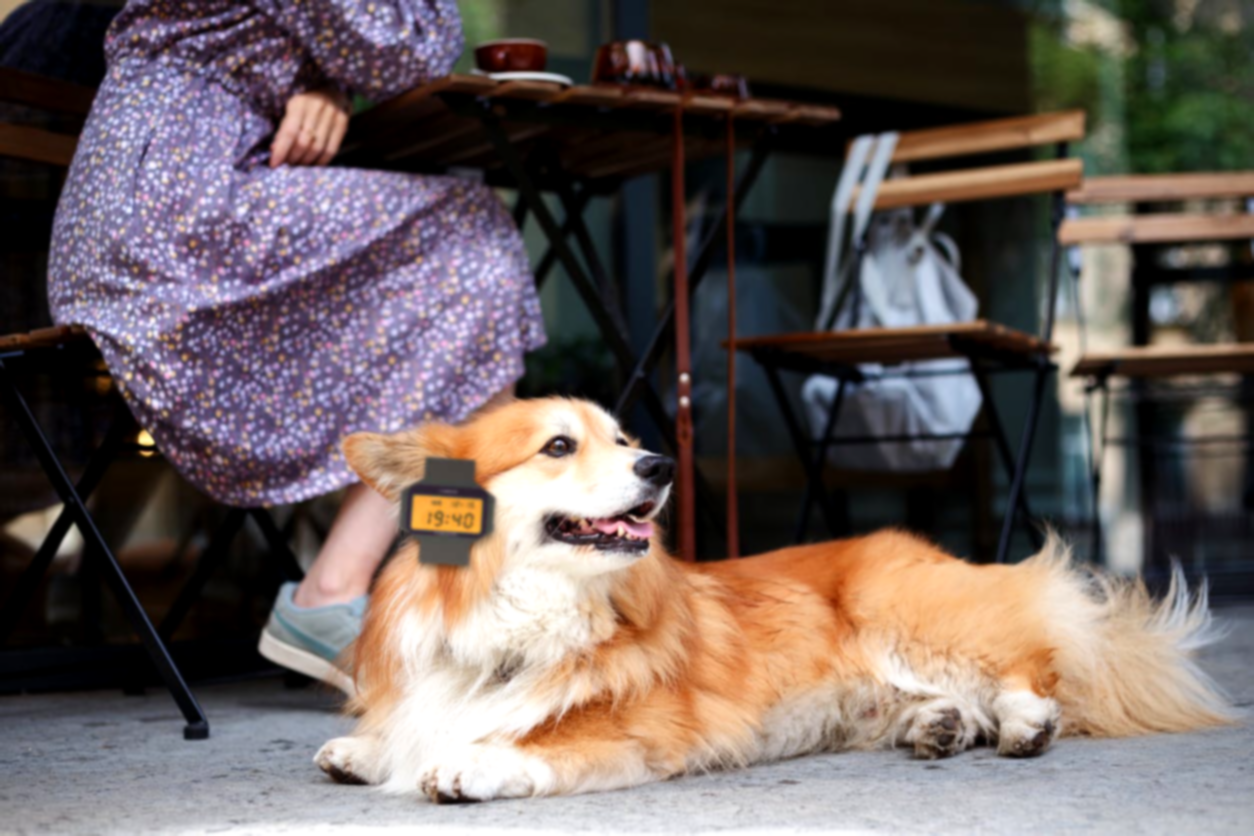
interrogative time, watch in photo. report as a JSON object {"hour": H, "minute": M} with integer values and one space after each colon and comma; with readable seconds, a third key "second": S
{"hour": 19, "minute": 40}
